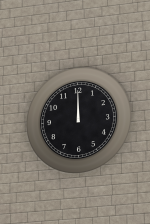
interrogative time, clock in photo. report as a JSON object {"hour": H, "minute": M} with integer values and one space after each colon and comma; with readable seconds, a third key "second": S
{"hour": 12, "minute": 0}
